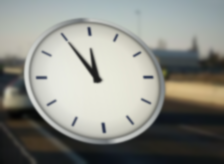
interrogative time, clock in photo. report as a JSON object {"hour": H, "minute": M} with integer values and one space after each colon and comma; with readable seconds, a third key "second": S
{"hour": 11, "minute": 55}
